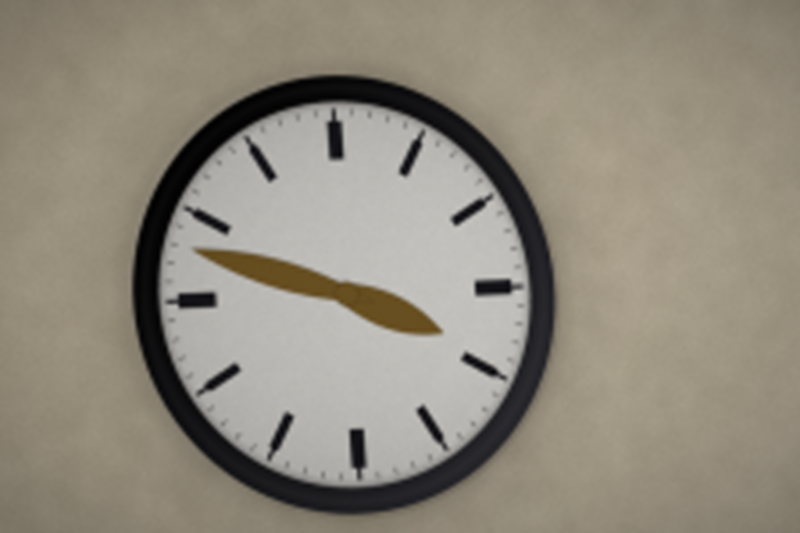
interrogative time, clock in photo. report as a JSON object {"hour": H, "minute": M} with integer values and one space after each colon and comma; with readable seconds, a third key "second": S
{"hour": 3, "minute": 48}
